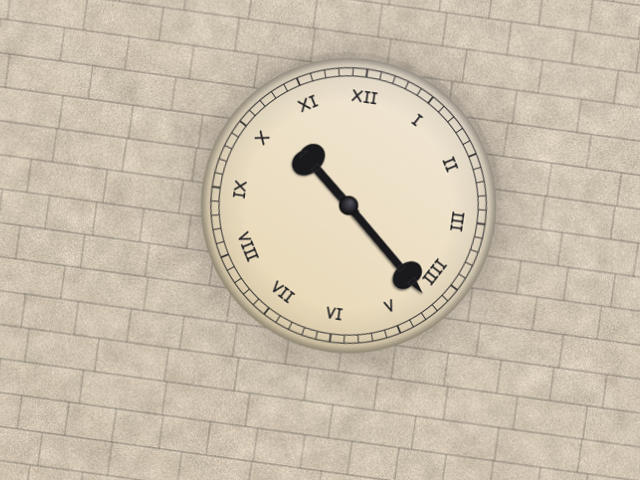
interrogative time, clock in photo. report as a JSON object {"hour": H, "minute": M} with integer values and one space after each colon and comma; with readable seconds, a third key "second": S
{"hour": 10, "minute": 22}
